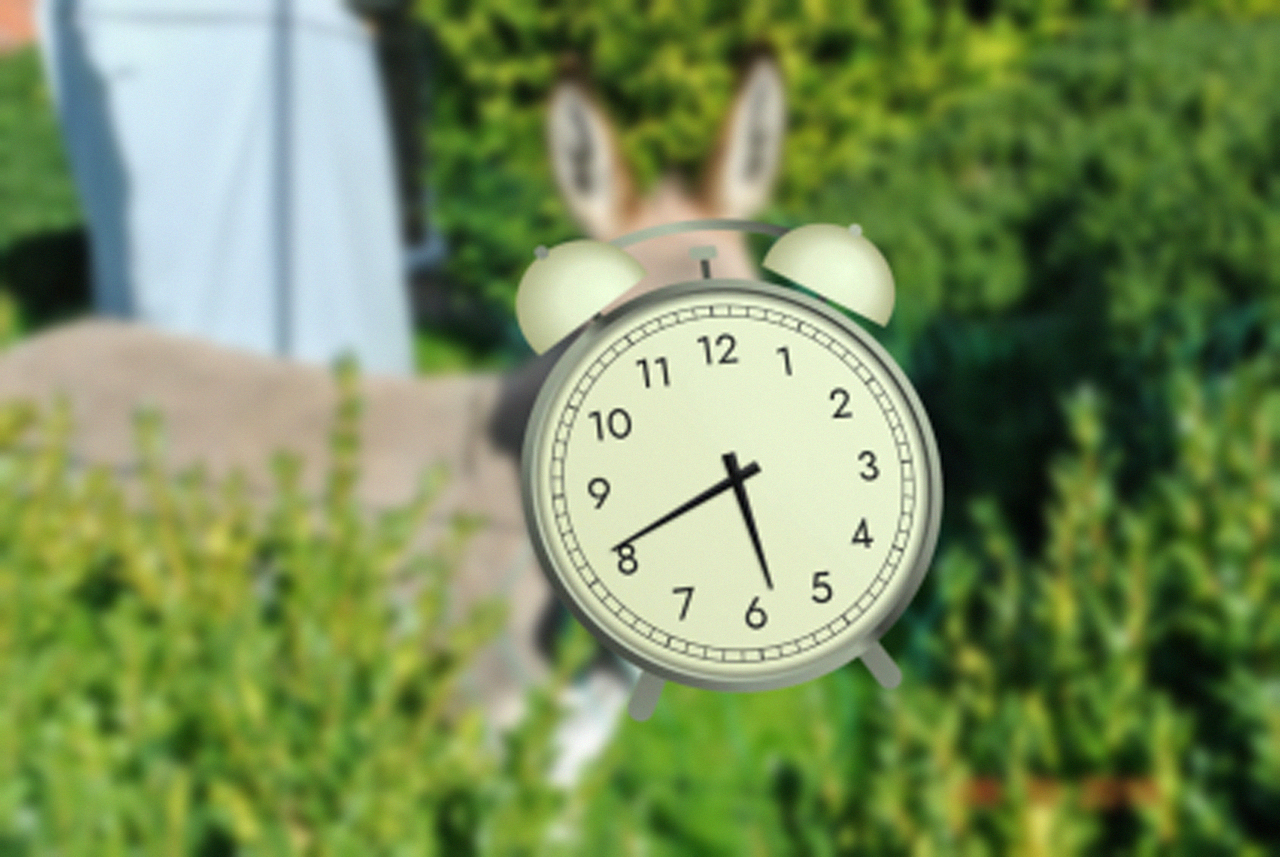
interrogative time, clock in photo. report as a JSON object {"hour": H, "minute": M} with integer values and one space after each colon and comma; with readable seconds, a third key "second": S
{"hour": 5, "minute": 41}
